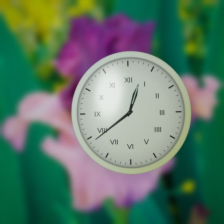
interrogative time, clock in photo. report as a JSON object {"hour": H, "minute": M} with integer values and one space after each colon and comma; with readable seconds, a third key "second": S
{"hour": 12, "minute": 39}
